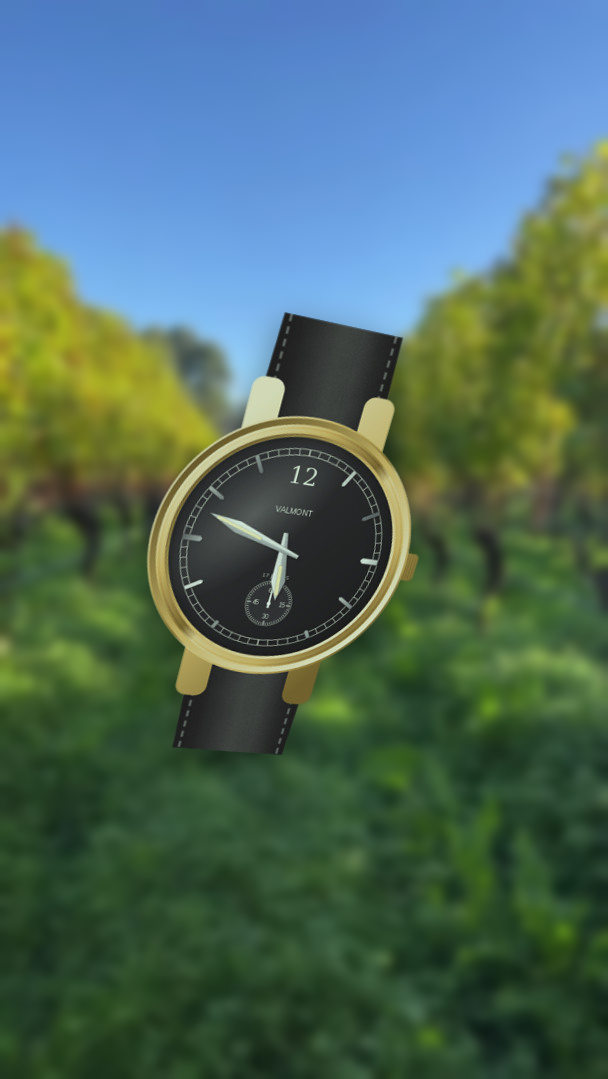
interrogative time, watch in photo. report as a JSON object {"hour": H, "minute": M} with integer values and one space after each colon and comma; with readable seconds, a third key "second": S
{"hour": 5, "minute": 48}
